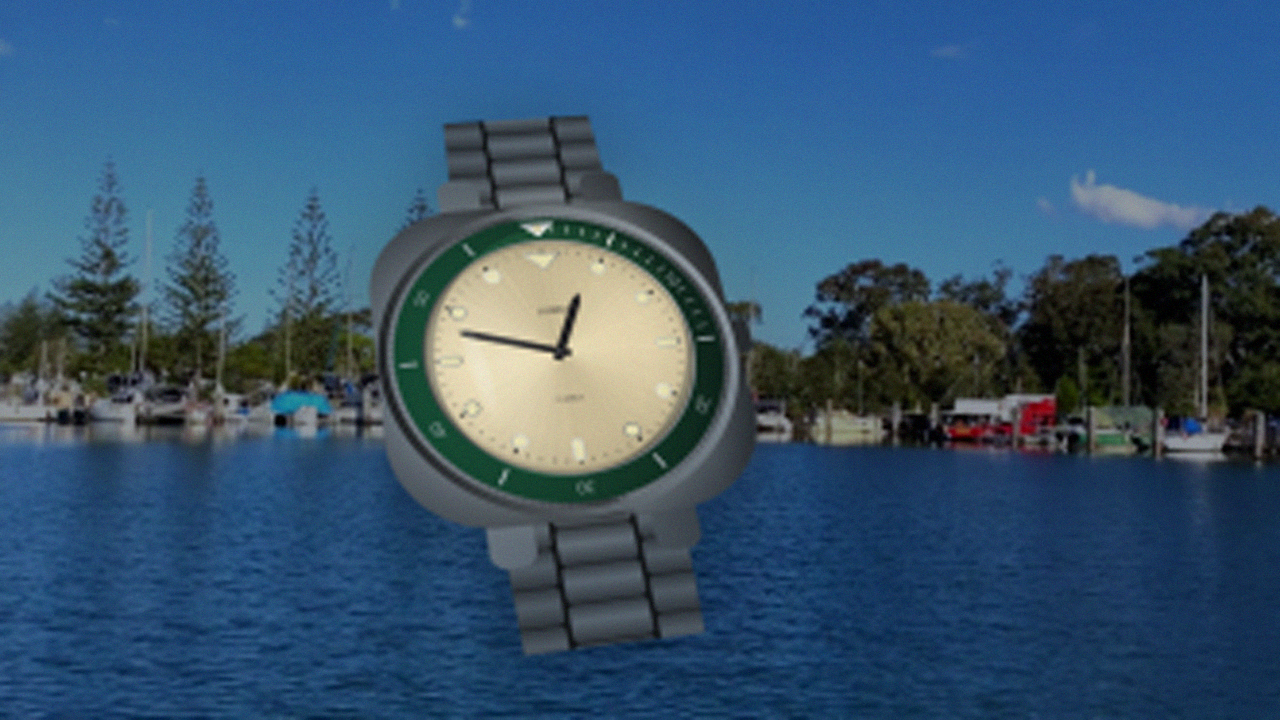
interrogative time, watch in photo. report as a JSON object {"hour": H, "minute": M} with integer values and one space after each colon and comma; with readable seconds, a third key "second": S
{"hour": 12, "minute": 48}
